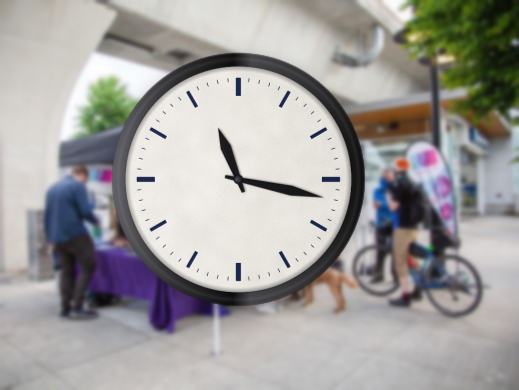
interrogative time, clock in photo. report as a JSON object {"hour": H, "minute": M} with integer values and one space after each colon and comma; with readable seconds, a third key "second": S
{"hour": 11, "minute": 17}
